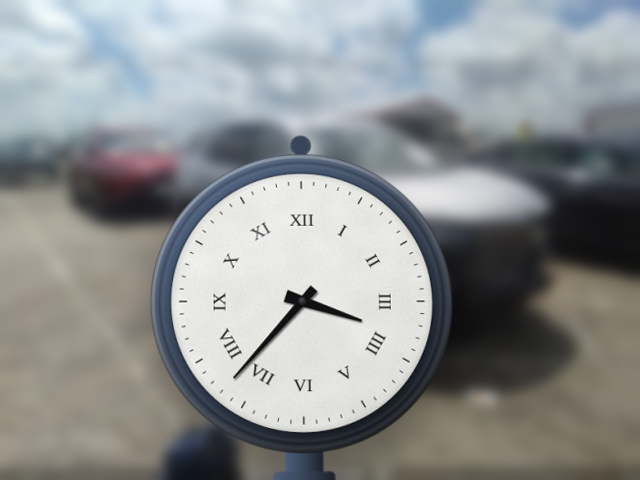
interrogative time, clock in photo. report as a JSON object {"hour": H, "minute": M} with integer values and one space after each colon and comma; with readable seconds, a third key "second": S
{"hour": 3, "minute": 37}
